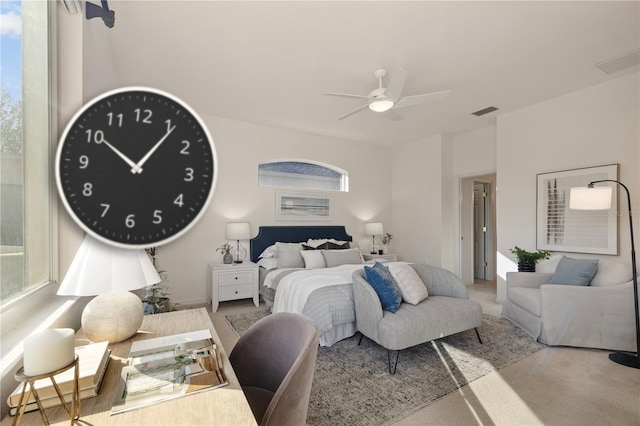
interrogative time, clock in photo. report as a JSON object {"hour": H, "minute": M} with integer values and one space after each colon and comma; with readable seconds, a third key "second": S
{"hour": 10, "minute": 6}
